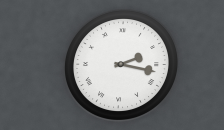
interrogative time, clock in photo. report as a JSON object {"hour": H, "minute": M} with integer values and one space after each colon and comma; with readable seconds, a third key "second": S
{"hour": 2, "minute": 17}
